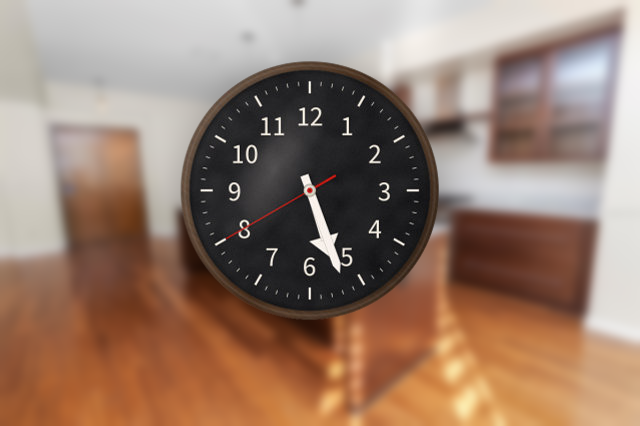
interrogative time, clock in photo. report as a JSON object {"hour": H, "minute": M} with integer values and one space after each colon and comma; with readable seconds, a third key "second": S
{"hour": 5, "minute": 26, "second": 40}
